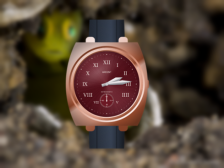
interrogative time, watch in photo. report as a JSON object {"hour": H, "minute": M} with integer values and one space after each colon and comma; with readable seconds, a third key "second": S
{"hour": 2, "minute": 14}
